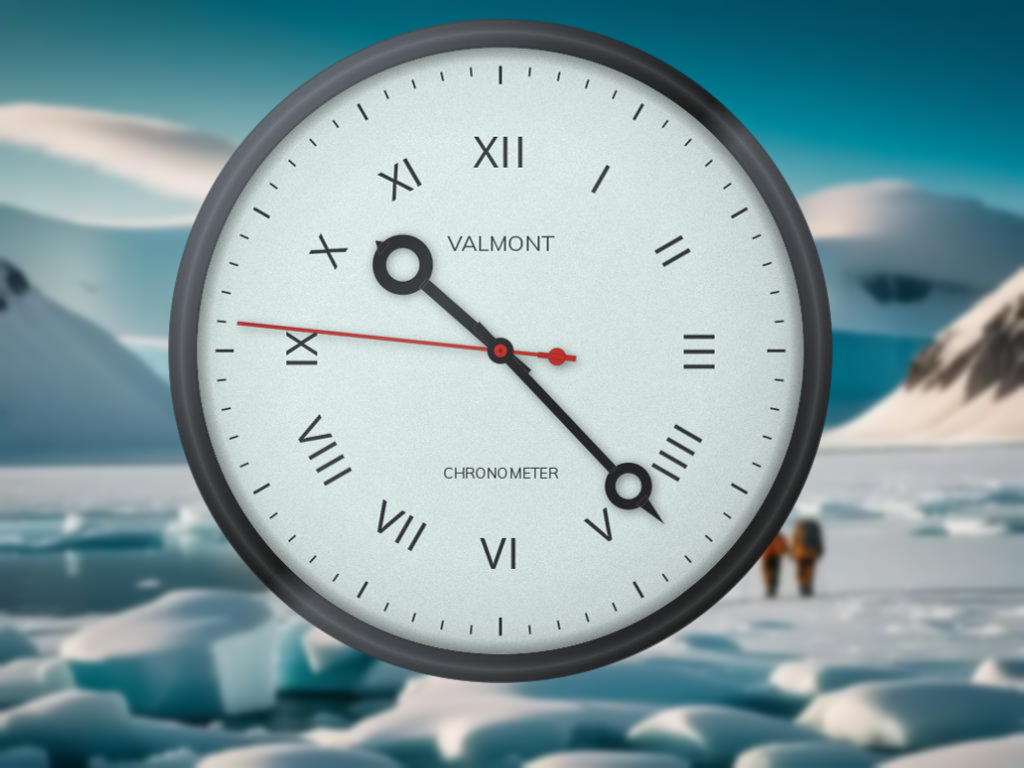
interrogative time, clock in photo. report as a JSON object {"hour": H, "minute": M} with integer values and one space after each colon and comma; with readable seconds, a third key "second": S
{"hour": 10, "minute": 22, "second": 46}
